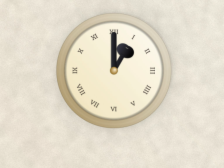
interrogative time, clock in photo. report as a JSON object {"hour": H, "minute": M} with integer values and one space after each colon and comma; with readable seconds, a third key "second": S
{"hour": 1, "minute": 0}
